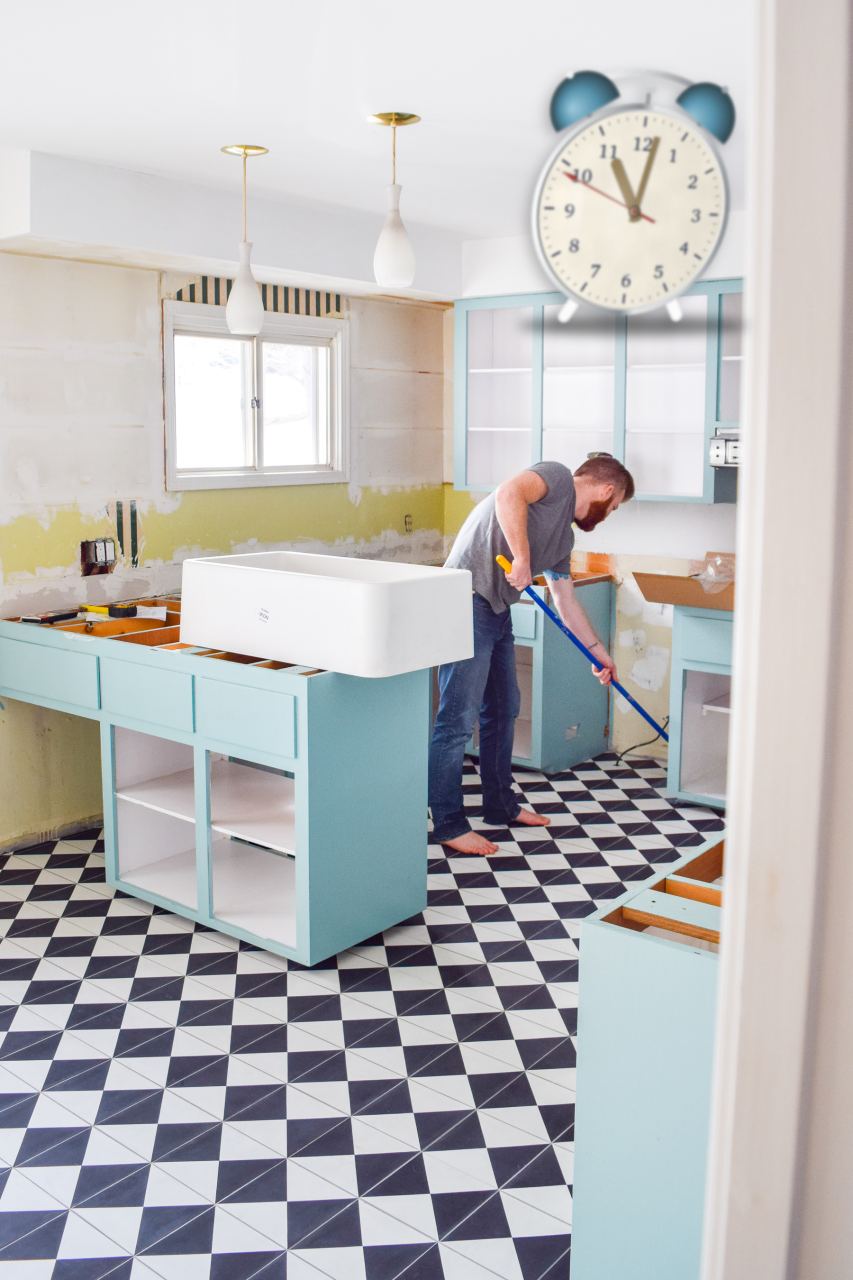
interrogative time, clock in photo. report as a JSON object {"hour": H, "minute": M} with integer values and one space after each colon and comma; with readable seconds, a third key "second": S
{"hour": 11, "minute": 1, "second": 49}
